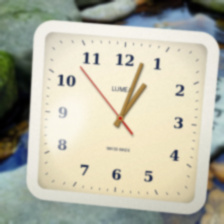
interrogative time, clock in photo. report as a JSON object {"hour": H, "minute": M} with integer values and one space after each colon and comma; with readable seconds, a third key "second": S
{"hour": 1, "minute": 2, "second": 53}
